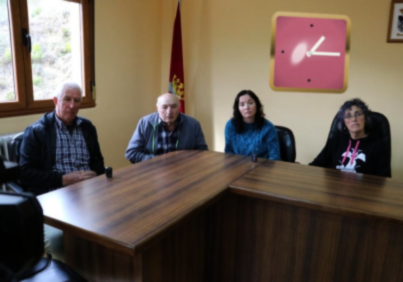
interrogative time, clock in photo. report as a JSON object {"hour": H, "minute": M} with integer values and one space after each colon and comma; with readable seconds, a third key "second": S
{"hour": 1, "minute": 15}
